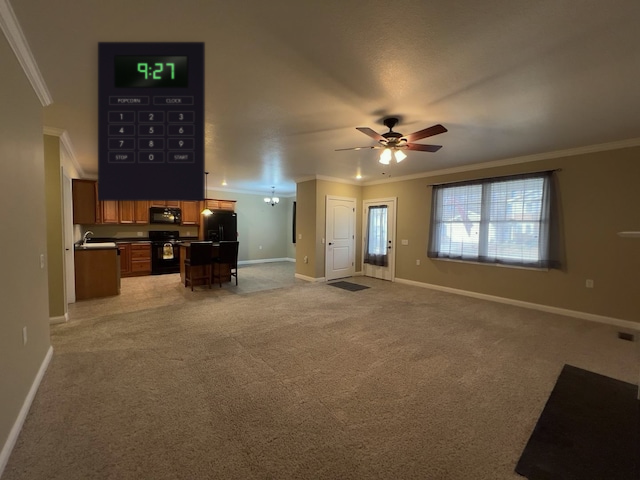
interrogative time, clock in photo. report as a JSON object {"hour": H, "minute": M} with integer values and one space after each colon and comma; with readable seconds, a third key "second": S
{"hour": 9, "minute": 27}
